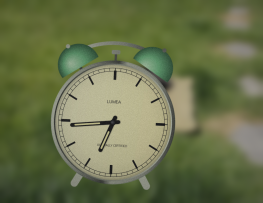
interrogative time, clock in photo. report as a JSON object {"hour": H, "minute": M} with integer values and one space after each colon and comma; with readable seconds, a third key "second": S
{"hour": 6, "minute": 44}
